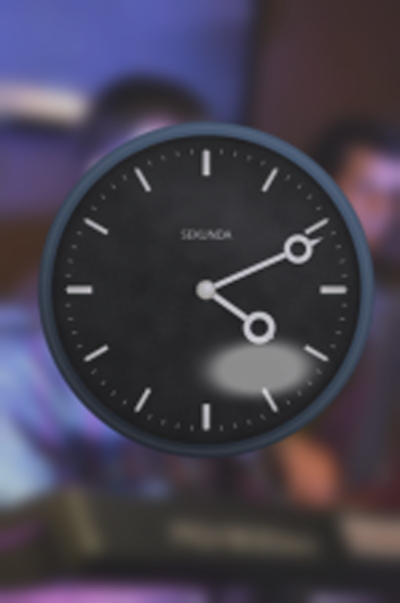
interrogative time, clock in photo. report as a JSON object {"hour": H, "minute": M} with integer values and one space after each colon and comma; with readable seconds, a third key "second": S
{"hour": 4, "minute": 11}
